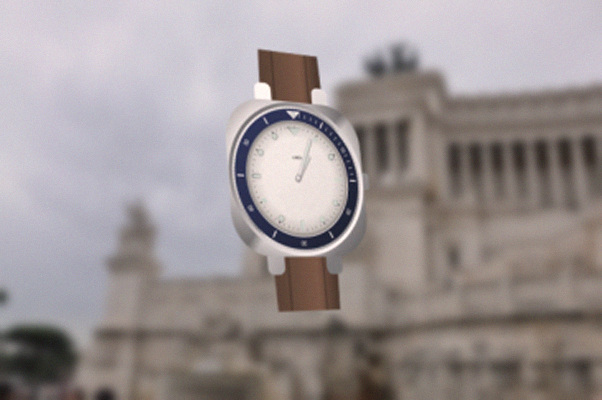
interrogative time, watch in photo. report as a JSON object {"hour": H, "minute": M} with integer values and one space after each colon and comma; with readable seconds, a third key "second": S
{"hour": 1, "minute": 4}
